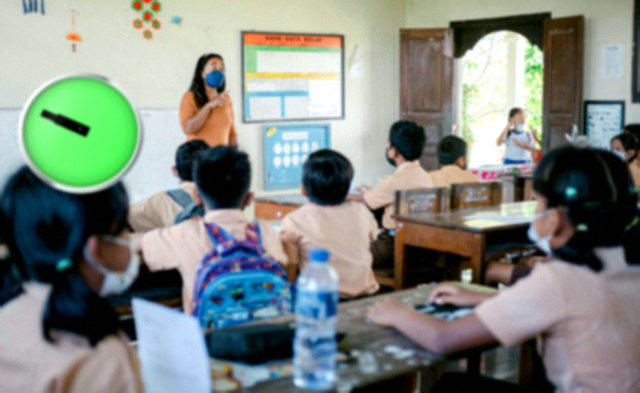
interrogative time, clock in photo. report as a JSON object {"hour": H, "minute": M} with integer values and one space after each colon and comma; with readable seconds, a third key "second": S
{"hour": 9, "minute": 49}
